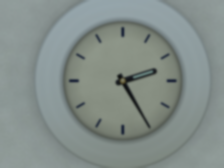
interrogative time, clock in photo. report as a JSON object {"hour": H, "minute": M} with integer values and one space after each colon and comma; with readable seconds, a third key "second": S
{"hour": 2, "minute": 25}
